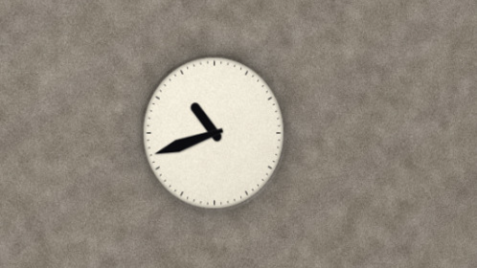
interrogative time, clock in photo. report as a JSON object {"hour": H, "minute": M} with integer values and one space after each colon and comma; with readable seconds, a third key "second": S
{"hour": 10, "minute": 42}
